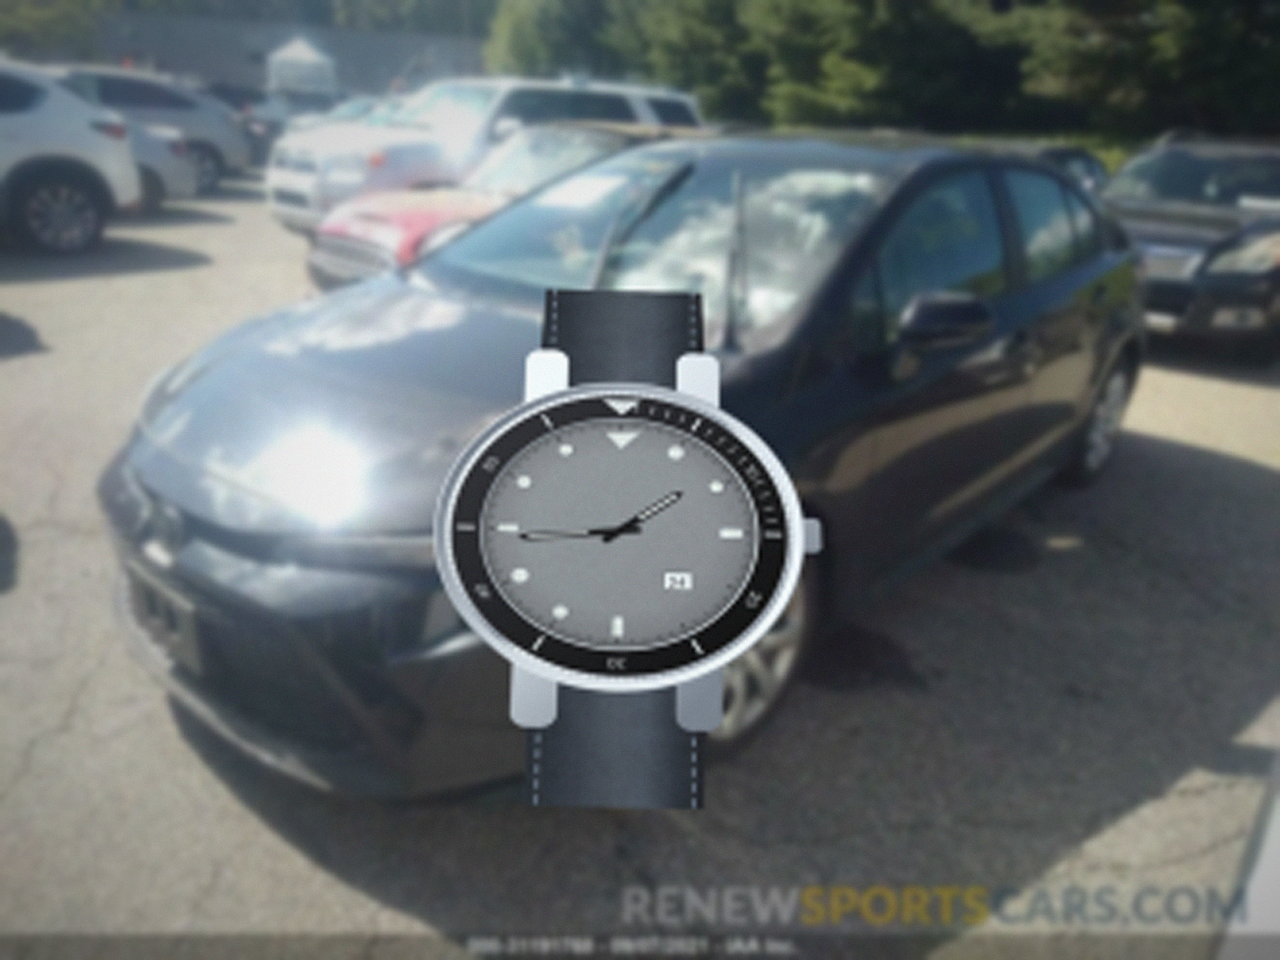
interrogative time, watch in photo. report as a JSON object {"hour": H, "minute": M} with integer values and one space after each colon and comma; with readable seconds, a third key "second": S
{"hour": 1, "minute": 44}
